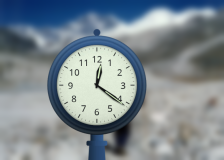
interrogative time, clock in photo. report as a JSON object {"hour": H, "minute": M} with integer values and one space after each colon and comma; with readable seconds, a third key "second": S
{"hour": 12, "minute": 21}
